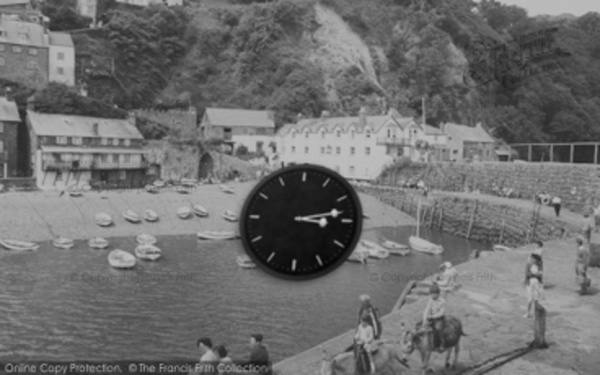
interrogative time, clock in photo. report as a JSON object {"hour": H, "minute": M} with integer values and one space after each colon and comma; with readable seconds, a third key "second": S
{"hour": 3, "minute": 13}
